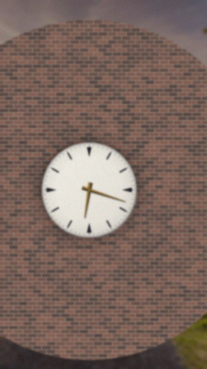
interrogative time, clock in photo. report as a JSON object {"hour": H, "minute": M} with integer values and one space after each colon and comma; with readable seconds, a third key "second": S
{"hour": 6, "minute": 18}
